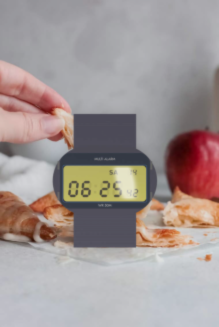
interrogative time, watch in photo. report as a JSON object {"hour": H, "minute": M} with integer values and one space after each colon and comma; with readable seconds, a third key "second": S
{"hour": 6, "minute": 25}
